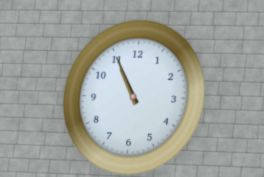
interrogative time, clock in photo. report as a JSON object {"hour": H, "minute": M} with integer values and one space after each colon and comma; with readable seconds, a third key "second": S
{"hour": 10, "minute": 55}
